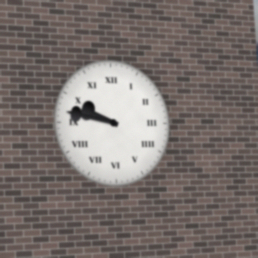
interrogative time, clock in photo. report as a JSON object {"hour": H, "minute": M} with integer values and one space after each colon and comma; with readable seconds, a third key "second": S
{"hour": 9, "minute": 47}
